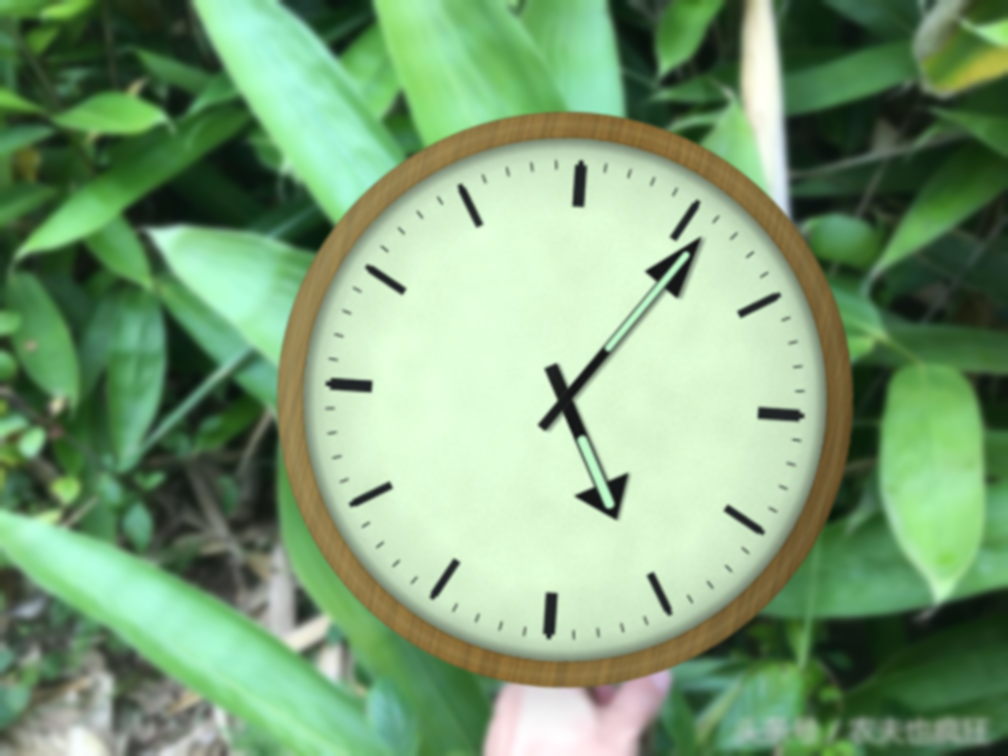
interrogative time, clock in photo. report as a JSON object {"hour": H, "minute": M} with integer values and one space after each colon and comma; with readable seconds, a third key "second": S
{"hour": 5, "minute": 6}
